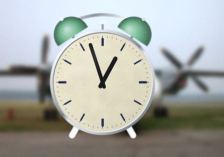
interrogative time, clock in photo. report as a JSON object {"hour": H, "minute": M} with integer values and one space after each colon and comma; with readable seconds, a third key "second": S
{"hour": 12, "minute": 57}
